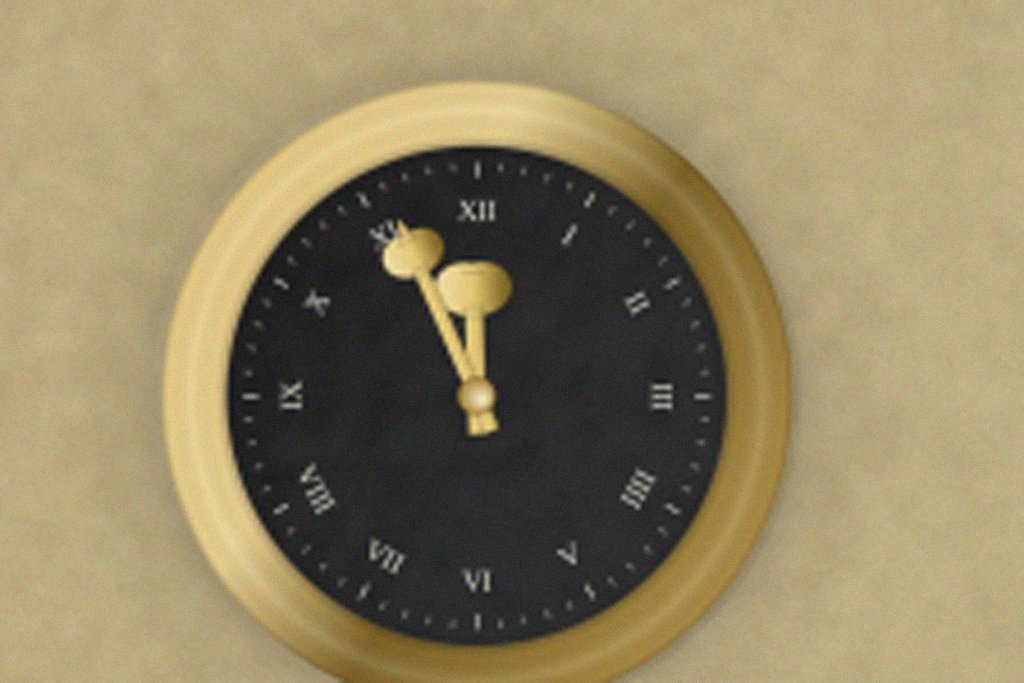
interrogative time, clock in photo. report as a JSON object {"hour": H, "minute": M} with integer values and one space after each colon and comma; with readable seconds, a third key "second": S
{"hour": 11, "minute": 56}
